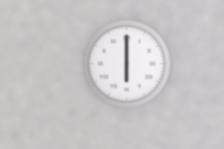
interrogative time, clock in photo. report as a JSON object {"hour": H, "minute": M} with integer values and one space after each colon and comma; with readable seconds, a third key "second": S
{"hour": 6, "minute": 0}
